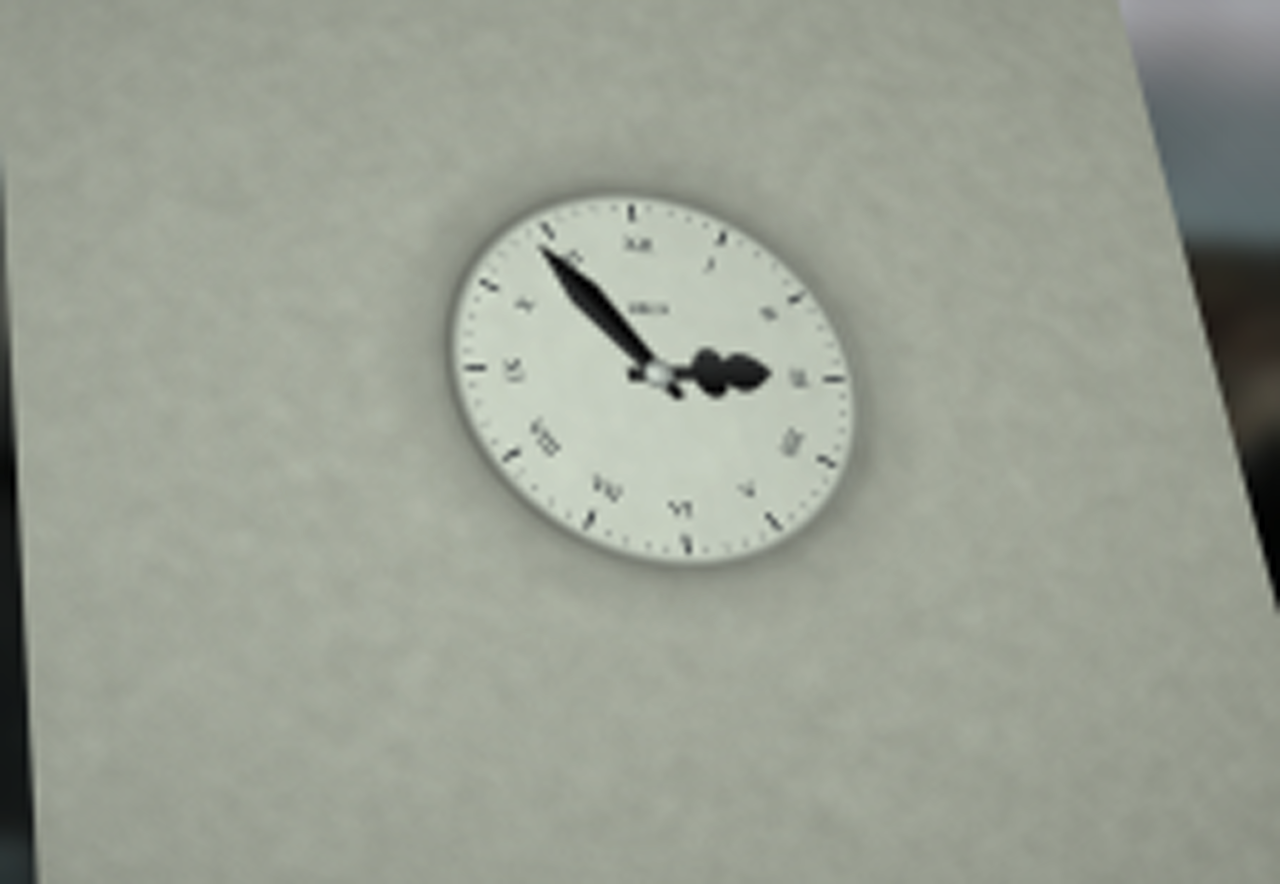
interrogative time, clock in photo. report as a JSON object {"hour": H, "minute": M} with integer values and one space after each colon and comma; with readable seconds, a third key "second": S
{"hour": 2, "minute": 54}
